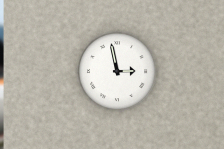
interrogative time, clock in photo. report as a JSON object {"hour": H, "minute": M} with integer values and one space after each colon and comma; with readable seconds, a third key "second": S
{"hour": 2, "minute": 58}
